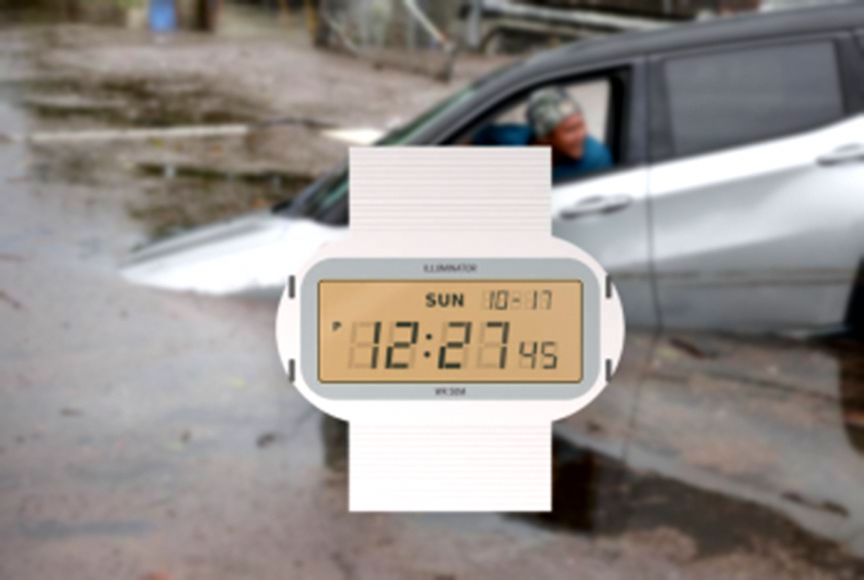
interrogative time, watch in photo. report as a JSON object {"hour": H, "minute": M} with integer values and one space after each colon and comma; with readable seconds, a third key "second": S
{"hour": 12, "minute": 27, "second": 45}
